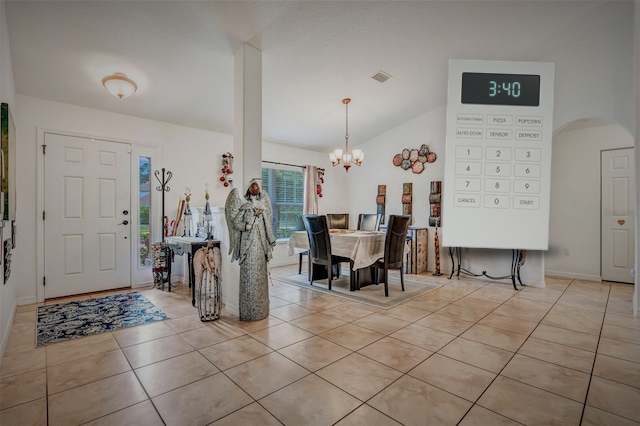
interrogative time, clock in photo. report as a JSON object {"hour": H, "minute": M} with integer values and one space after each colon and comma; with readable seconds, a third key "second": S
{"hour": 3, "minute": 40}
